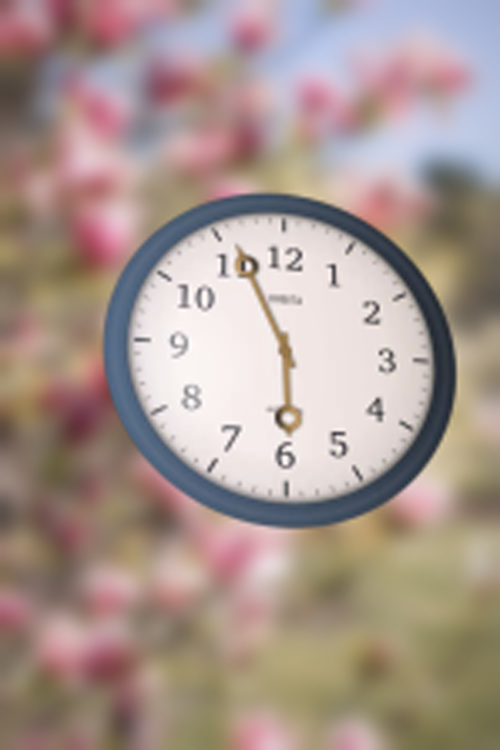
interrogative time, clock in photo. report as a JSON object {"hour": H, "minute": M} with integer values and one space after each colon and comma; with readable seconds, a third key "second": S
{"hour": 5, "minute": 56}
